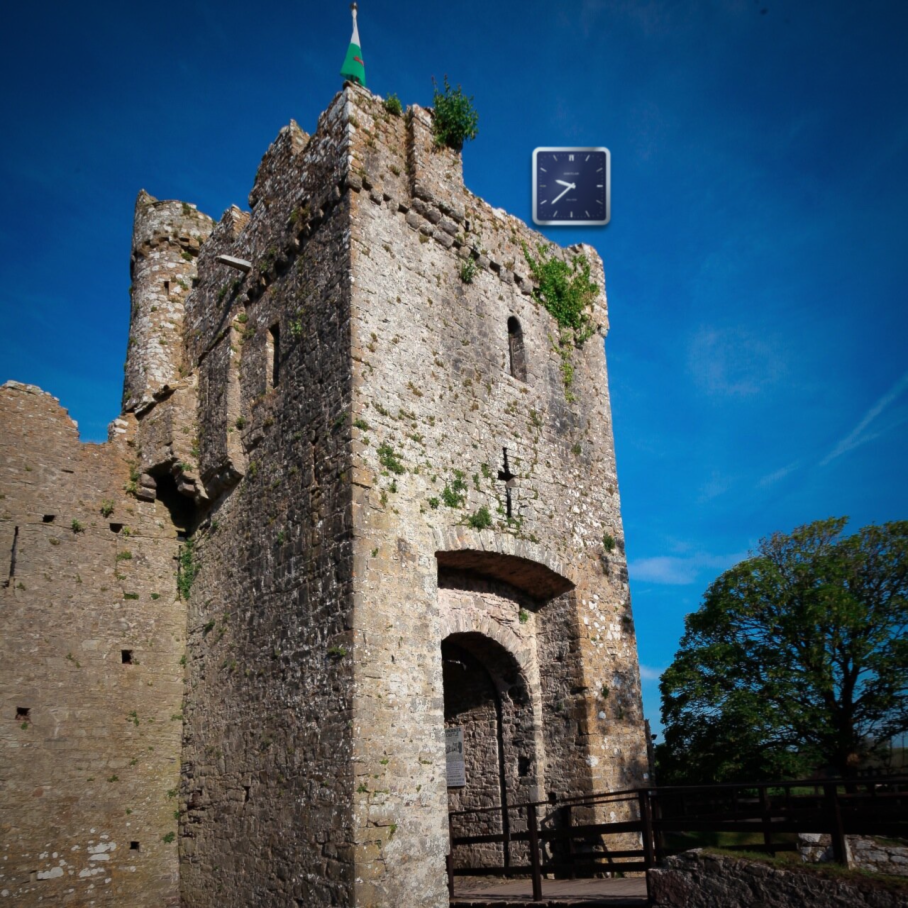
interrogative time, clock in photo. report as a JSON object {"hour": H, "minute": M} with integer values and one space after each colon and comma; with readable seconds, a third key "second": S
{"hour": 9, "minute": 38}
